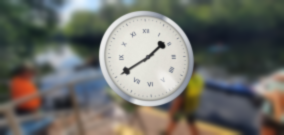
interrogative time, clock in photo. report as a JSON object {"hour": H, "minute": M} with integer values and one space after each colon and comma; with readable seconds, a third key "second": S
{"hour": 1, "minute": 40}
